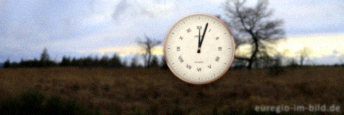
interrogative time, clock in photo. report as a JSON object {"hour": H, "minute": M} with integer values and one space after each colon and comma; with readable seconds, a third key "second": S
{"hour": 12, "minute": 3}
